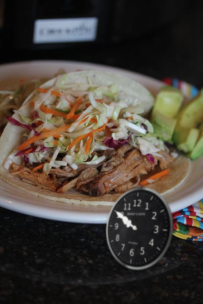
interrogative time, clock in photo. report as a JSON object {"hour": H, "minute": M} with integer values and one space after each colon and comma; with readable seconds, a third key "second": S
{"hour": 9, "minute": 50}
